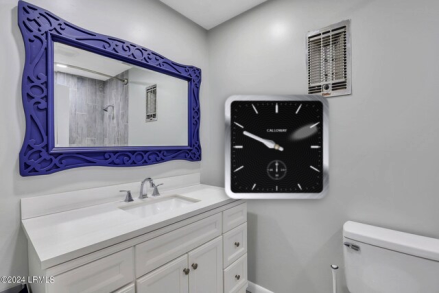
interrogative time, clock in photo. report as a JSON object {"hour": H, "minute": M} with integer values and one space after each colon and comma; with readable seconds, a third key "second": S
{"hour": 9, "minute": 49}
